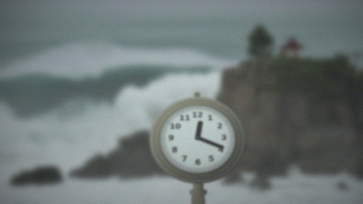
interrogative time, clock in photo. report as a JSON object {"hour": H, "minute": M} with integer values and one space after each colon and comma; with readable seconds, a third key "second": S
{"hour": 12, "minute": 19}
